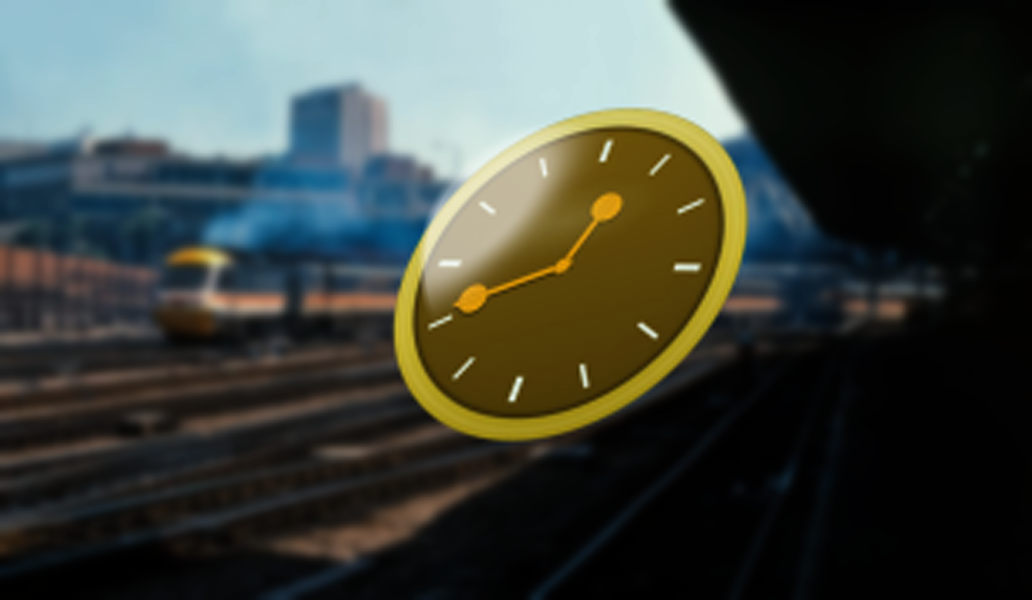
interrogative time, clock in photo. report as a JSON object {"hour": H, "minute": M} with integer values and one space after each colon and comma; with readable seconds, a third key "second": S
{"hour": 12, "minute": 41}
